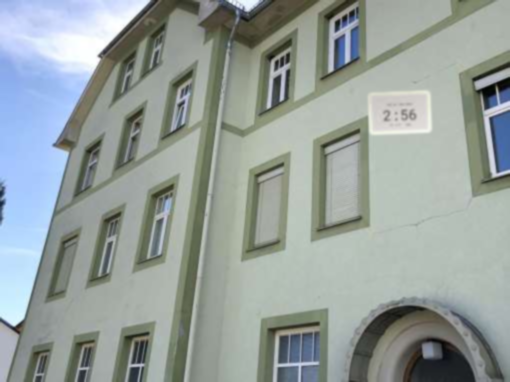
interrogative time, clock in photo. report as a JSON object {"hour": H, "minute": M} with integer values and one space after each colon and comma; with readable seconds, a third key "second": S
{"hour": 2, "minute": 56}
